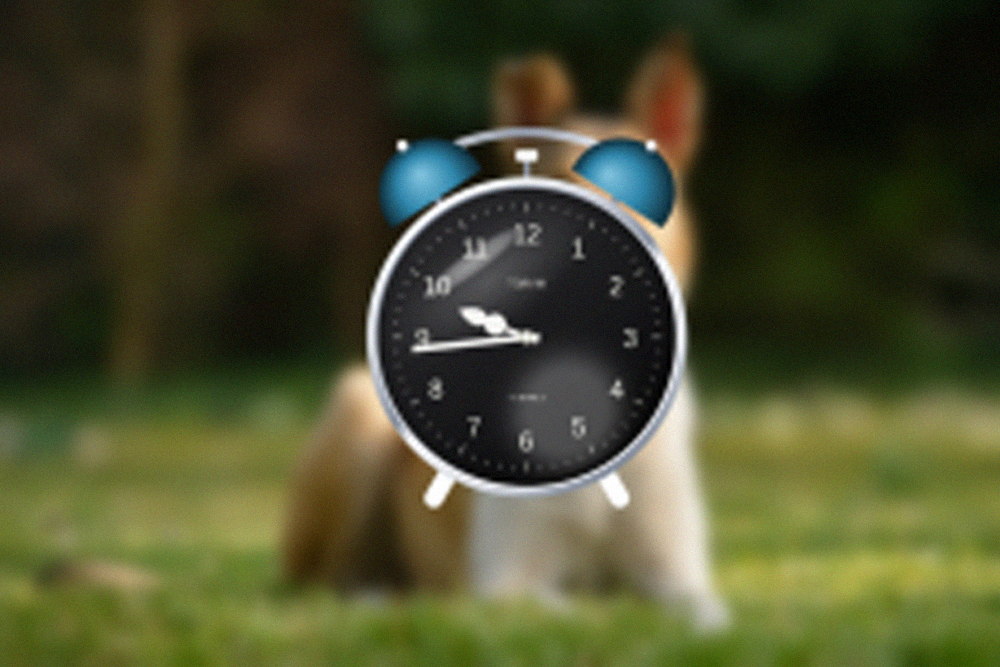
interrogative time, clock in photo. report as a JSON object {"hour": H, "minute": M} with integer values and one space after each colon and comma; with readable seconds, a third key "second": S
{"hour": 9, "minute": 44}
